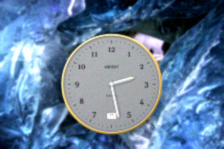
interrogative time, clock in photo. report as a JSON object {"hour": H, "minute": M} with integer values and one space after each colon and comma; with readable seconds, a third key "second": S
{"hour": 2, "minute": 28}
